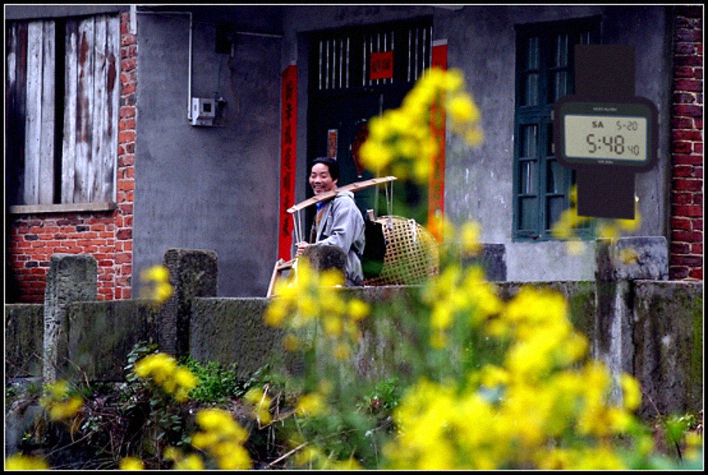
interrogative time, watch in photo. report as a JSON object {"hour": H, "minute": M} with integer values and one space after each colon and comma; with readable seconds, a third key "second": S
{"hour": 5, "minute": 48, "second": 40}
